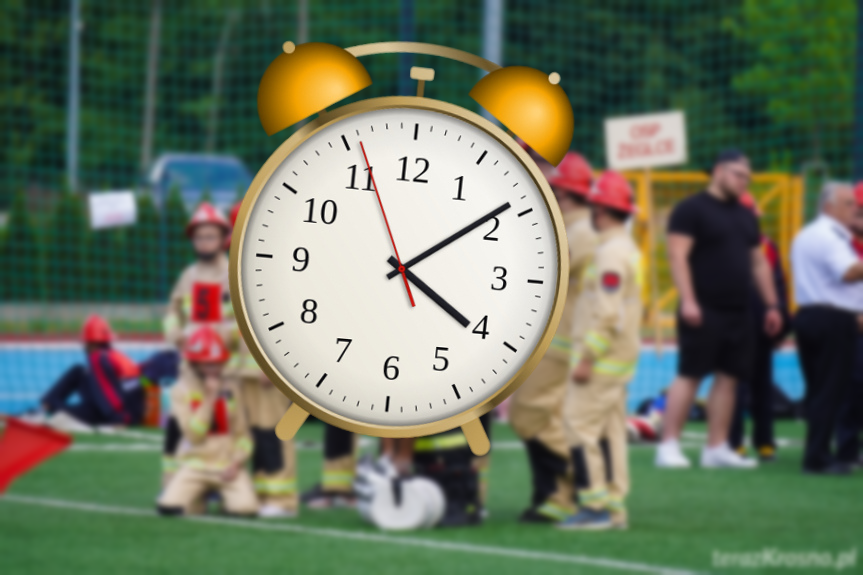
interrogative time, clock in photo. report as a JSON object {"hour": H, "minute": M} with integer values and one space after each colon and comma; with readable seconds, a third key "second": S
{"hour": 4, "minute": 8, "second": 56}
